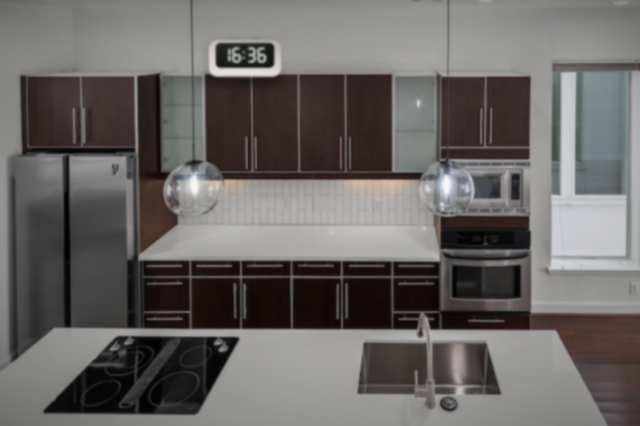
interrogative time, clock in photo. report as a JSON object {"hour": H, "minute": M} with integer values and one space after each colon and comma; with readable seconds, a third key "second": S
{"hour": 16, "minute": 36}
